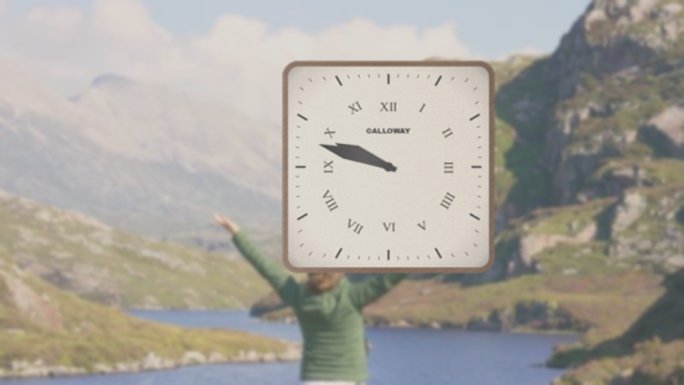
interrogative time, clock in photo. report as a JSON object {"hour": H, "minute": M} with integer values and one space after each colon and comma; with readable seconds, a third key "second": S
{"hour": 9, "minute": 48}
